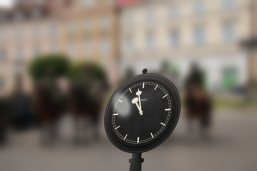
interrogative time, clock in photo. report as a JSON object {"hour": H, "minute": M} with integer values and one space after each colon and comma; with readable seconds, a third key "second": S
{"hour": 10, "minute": 58}
